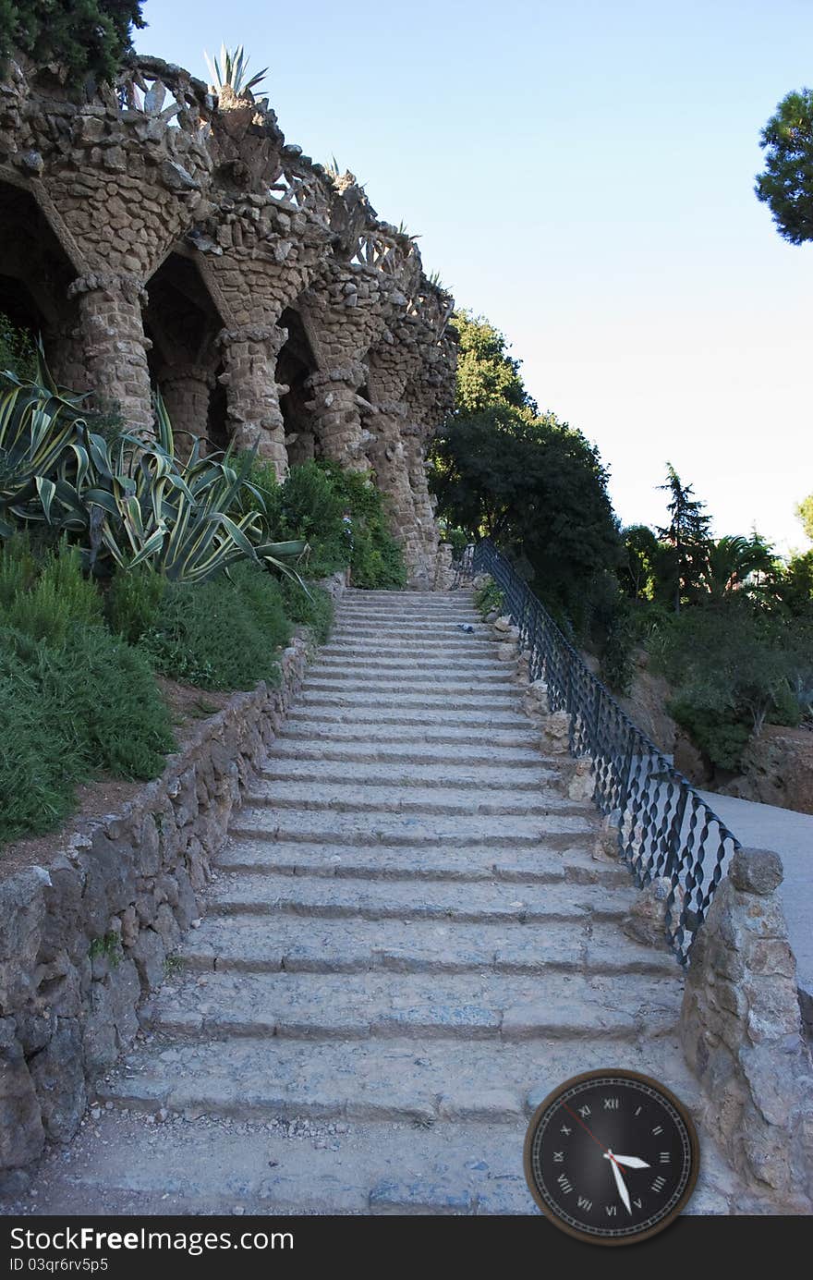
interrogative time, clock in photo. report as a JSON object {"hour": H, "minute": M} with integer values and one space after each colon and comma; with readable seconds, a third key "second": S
{"hour": 3, "minute": 26, "second": 53}
